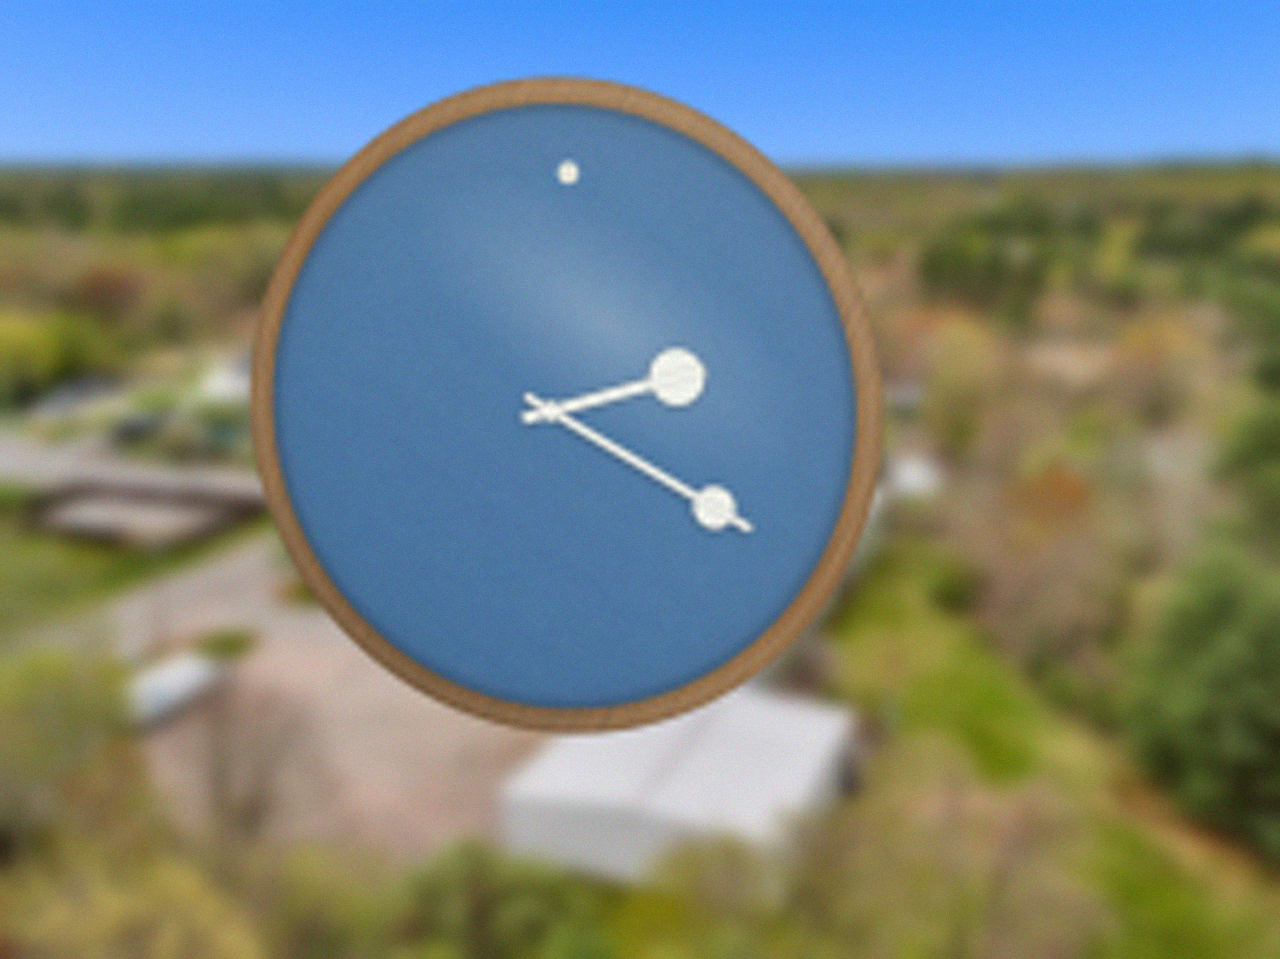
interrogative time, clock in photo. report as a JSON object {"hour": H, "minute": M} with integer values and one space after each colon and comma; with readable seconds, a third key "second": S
{"hour": 2, "minute": 19}
